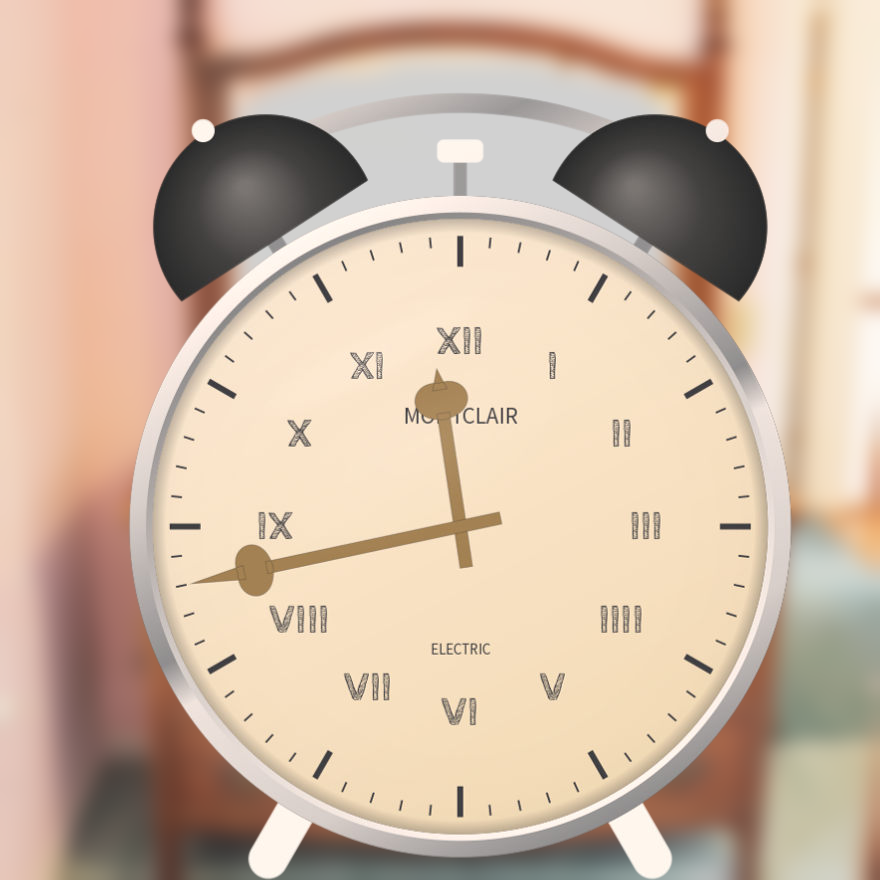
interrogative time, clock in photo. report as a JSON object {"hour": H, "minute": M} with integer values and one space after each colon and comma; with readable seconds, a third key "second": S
{"hour": 11, "minute": 43}
